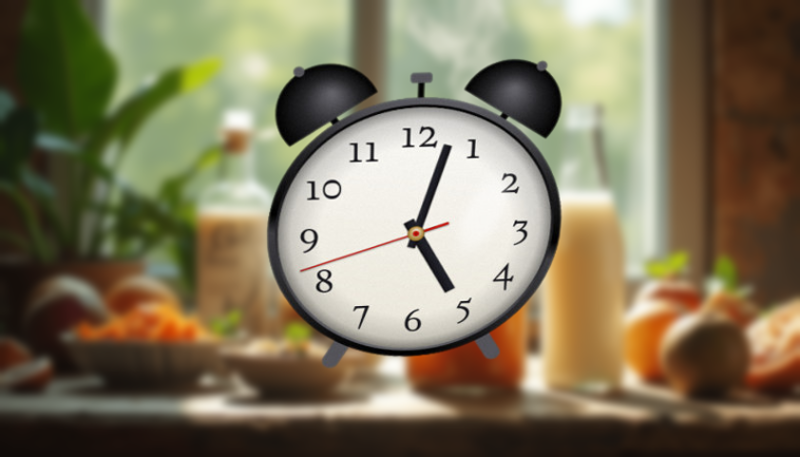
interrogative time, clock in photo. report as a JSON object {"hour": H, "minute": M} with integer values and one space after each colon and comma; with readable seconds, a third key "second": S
{"hour": 5, "minute": 2, "second": 42}
